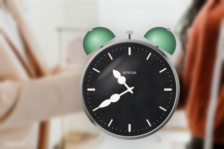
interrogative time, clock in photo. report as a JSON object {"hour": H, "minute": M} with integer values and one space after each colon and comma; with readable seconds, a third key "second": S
{"hour": 10, "minute": 40}
